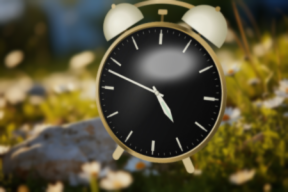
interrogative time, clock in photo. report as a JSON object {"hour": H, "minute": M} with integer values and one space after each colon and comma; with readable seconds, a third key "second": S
{"hour": 4, "minute": 48}
